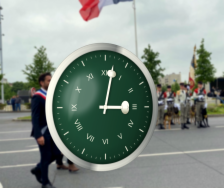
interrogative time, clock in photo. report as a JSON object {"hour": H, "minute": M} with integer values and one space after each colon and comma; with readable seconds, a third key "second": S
{"hour": 3, "minute": 2}
